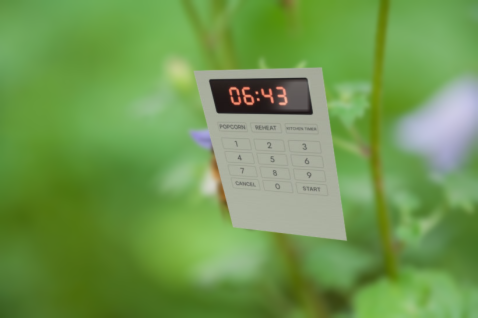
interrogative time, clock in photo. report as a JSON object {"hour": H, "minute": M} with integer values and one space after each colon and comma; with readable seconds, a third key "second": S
{"hour": 6, "minute": 43}
